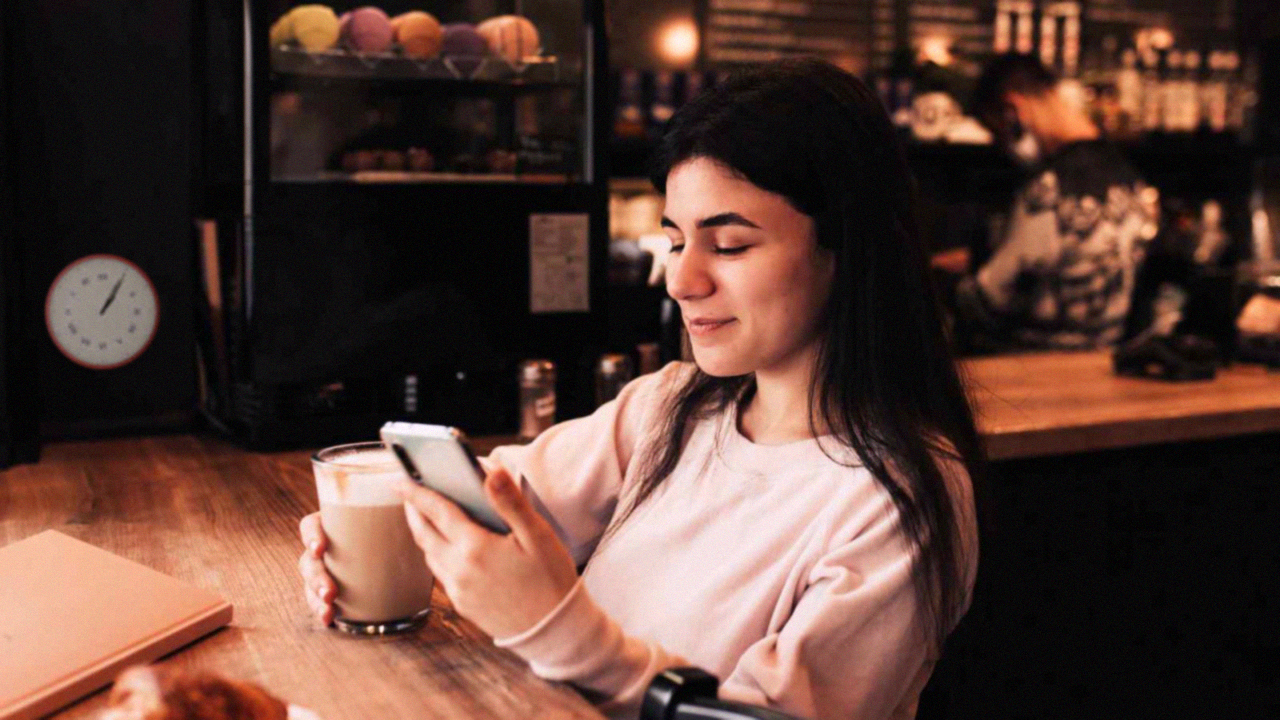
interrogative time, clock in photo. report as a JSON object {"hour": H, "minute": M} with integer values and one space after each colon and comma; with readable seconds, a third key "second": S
{"hour": 1, "minute": 5}
